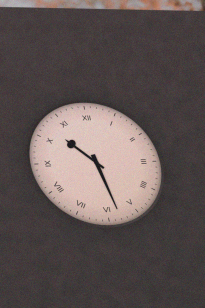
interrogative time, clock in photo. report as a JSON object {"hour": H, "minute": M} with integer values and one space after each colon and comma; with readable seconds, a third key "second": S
{"hour": 10, "minute": 28}
